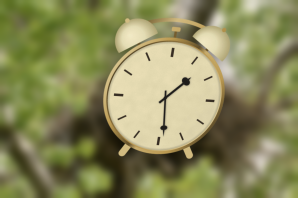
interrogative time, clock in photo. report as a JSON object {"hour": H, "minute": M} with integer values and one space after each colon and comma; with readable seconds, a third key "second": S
{"hour": 1, "minute": 29}
